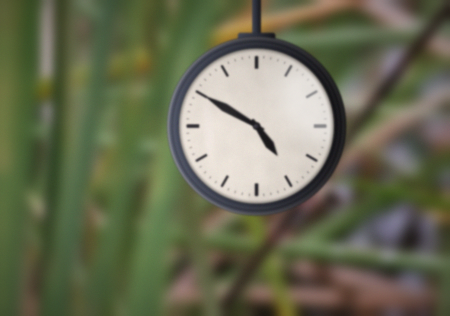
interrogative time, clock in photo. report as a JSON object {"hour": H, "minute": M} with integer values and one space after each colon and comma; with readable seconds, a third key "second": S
{"hour": 4, "minute": 50}
